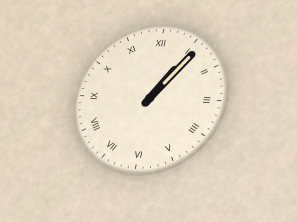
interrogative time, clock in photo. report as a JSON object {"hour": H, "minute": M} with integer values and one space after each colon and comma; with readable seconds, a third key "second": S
{"hour": 1, "minute": 6}
